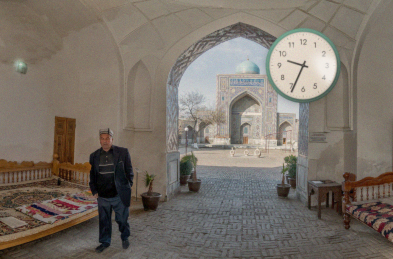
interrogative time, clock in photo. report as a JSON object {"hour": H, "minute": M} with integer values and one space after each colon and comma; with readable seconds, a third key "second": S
{"hour": 9, "minute": 34}
